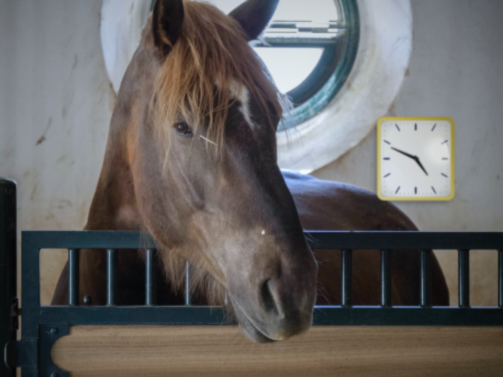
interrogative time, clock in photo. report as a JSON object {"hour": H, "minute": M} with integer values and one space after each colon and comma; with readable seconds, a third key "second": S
{"hour": 4, "minute": 49}
